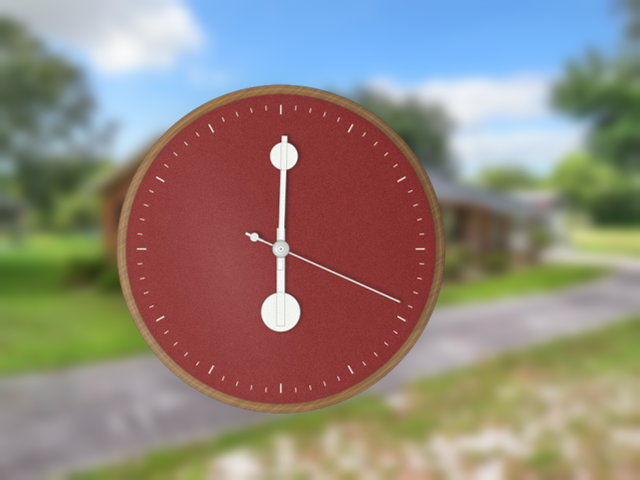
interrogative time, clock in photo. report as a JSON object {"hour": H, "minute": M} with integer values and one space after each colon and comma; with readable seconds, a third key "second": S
{"hour": 6, "minute": 0, "second": 19}
